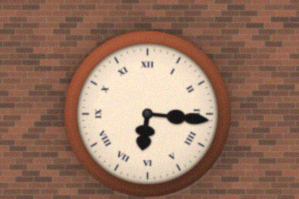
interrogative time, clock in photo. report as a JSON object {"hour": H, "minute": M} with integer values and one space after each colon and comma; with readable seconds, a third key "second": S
{"hour": 6, "minute": 16}
